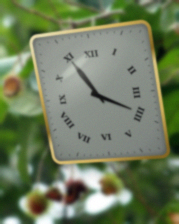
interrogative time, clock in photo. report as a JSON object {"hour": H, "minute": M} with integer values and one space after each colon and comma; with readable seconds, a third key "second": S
{"hour": 3, "minute": 55}
